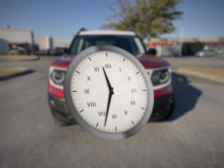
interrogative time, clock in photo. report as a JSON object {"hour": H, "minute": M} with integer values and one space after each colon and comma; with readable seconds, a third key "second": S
{"hour": 11, "minute": 33}
